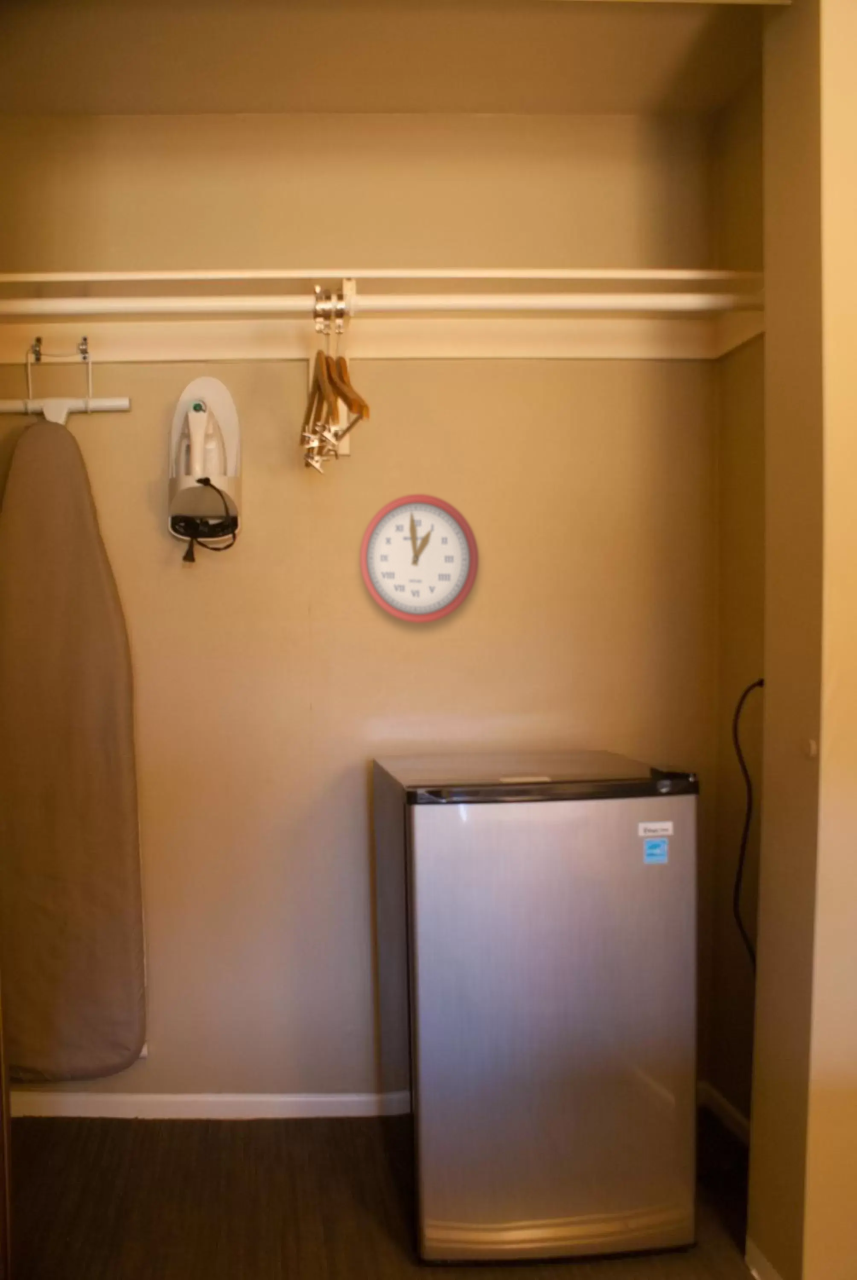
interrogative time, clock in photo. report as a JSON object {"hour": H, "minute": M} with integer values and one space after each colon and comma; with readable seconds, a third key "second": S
{"hour": 12, "minute": 59}
